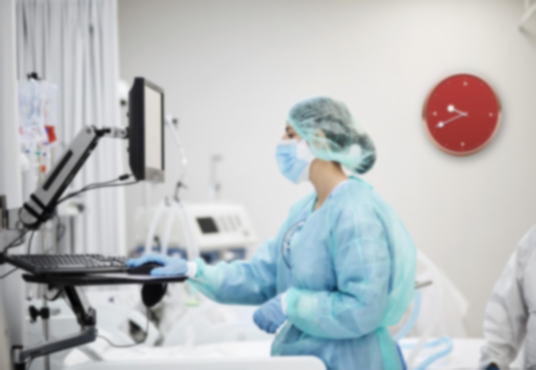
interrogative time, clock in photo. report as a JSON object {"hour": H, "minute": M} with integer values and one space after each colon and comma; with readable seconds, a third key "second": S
{"hour": 9, "minute": 41}
